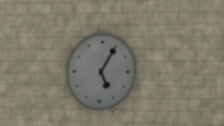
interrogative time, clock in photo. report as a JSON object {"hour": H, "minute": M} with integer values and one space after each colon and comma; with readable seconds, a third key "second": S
{"hour": 5, "minute": 5}
